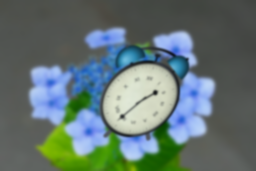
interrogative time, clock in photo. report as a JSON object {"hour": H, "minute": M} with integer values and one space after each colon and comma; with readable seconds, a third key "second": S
{"hour": 1, "minute": 36}
